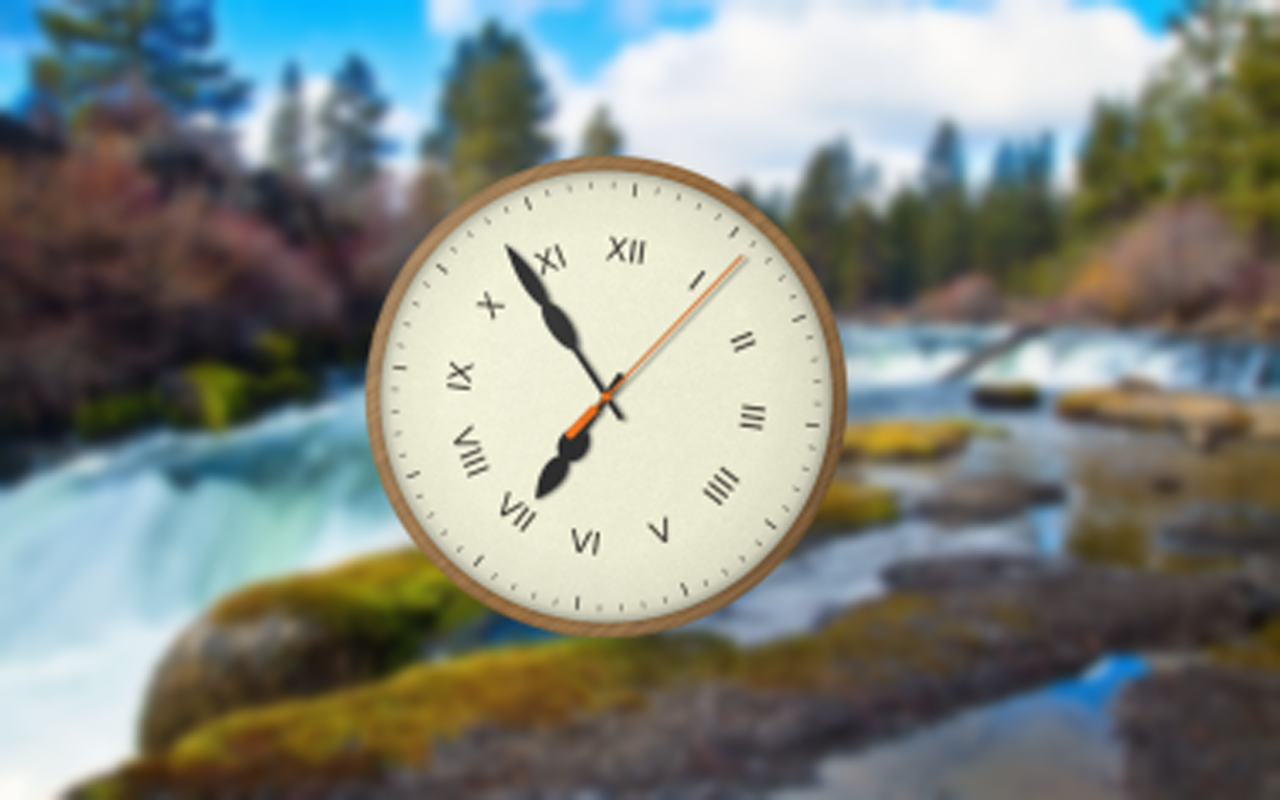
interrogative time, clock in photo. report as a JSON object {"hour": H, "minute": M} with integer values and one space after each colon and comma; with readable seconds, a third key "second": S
{"hour": 6, "minute": 53, "second": 6}
